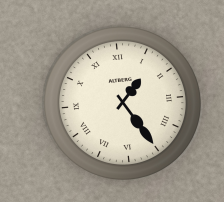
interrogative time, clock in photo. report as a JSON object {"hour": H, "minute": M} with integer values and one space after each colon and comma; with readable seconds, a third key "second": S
{"hour": 1, "minute": 25}
